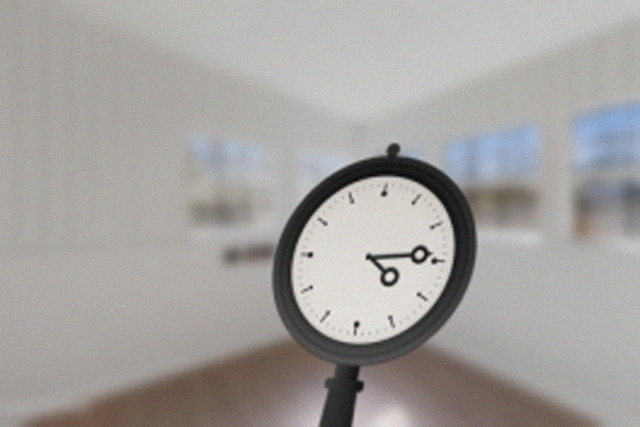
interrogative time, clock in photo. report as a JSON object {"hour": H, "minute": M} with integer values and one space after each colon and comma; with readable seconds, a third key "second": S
{"hour": 4, "minute": 14}
